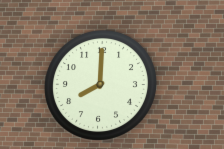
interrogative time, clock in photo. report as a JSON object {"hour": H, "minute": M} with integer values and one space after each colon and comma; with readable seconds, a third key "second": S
{"hour": 8, "minute": 0}
